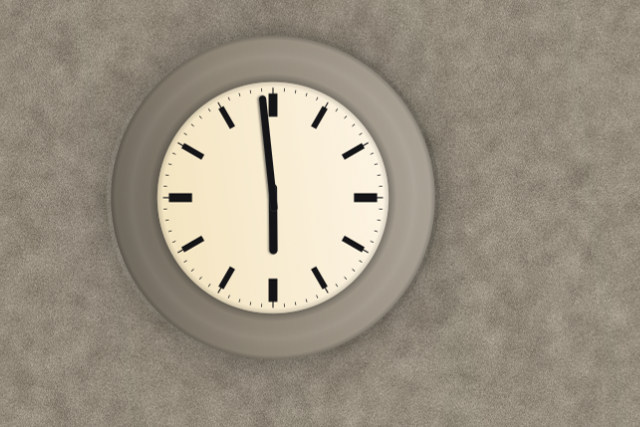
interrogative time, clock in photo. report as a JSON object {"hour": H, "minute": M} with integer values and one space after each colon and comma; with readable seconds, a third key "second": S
{"hour": 5, "minute": 59}
